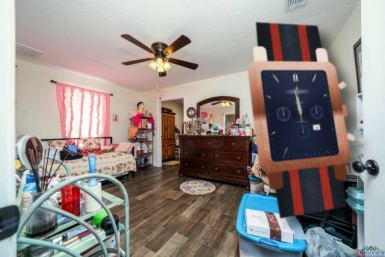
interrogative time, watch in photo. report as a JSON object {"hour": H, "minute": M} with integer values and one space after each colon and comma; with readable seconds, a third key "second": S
{"hour": 11, "minute": 59}
